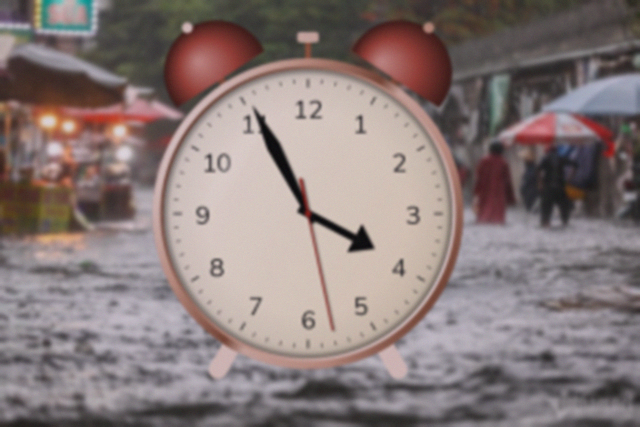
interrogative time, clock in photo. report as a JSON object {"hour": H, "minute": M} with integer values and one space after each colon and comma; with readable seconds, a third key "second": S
{"hour": 3, "minute": 55, "second": 28}
